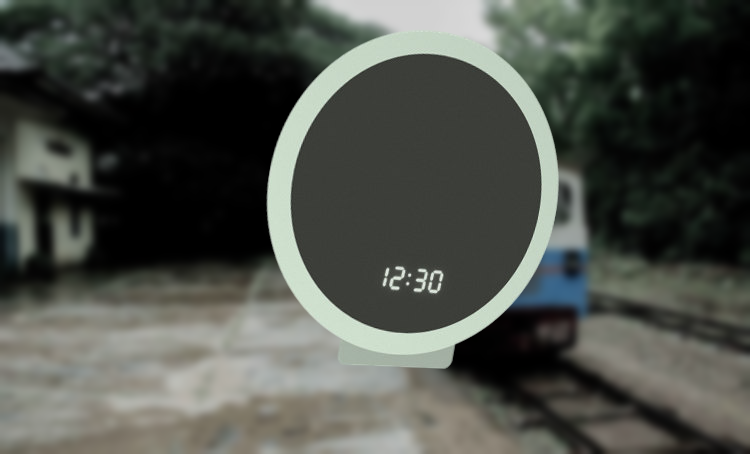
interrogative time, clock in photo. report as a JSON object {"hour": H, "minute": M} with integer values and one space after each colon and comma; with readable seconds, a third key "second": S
{"hour": 12, "minute": 30}
